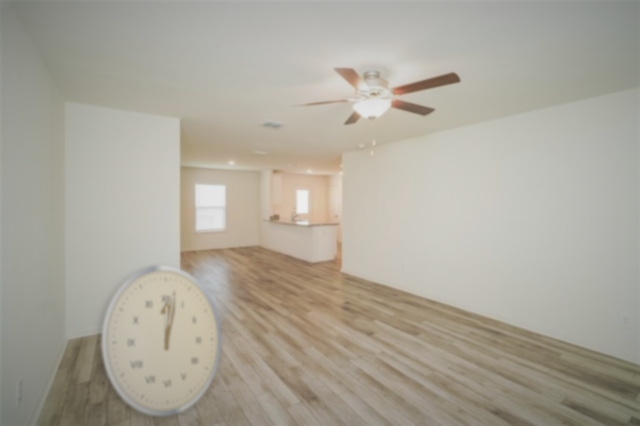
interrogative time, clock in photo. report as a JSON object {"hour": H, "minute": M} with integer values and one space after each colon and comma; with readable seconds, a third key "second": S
{"hour": 12, "minute": 2}
